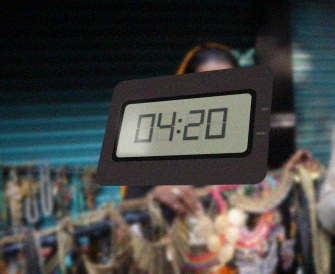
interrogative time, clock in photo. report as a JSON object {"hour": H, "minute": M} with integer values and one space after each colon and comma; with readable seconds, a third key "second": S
{"hour": 4, "minute": 20}
